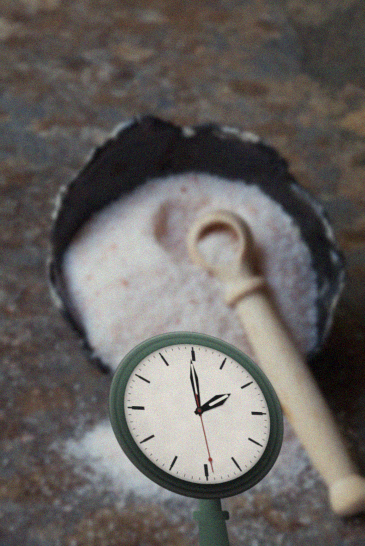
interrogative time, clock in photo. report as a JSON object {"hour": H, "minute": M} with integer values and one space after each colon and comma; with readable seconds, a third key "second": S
{"hour": 1, "minute": 59, "second": 29}
